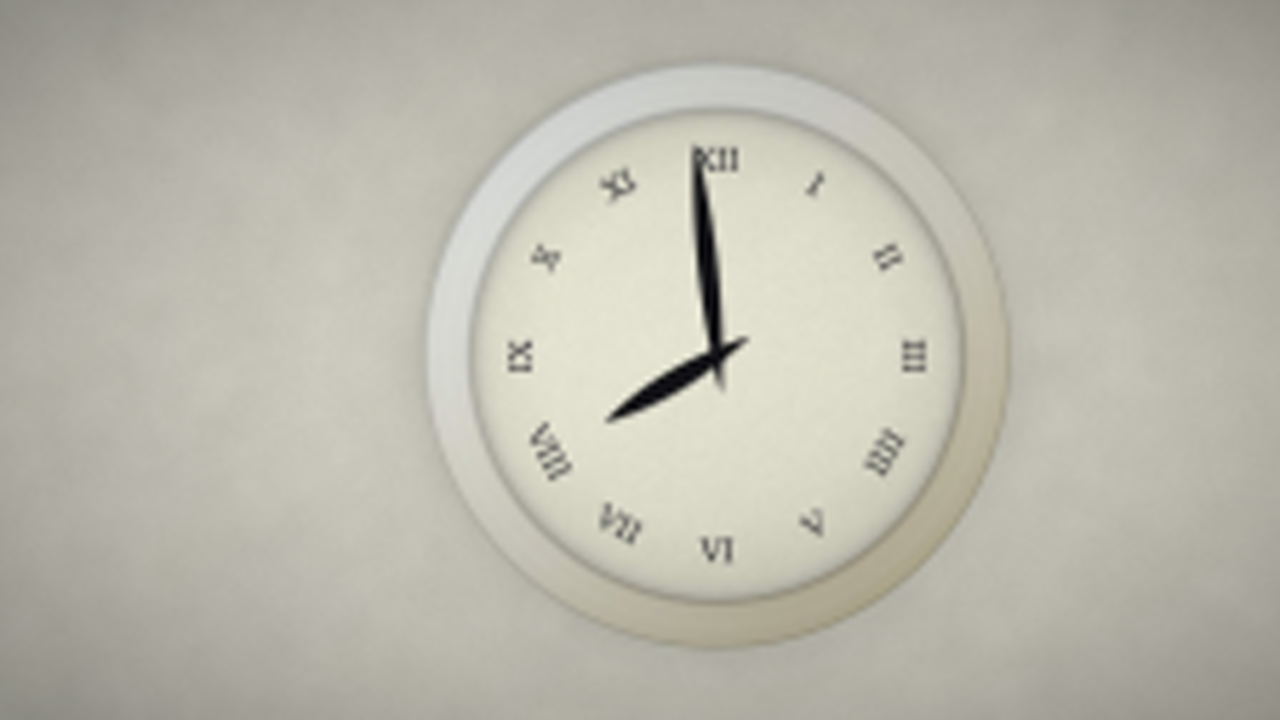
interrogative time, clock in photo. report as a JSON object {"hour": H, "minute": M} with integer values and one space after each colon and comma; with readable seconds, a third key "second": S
{"hour": 7, "minute": 59}
